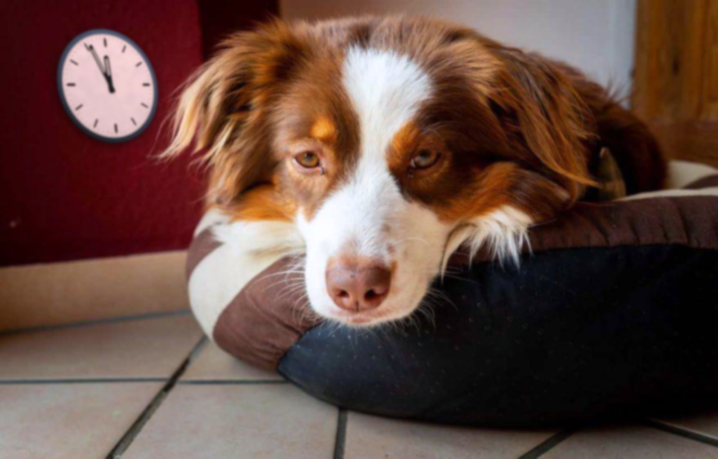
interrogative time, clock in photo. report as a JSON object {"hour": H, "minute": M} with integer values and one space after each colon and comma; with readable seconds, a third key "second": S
{"hour": 11, "minute": 56}
